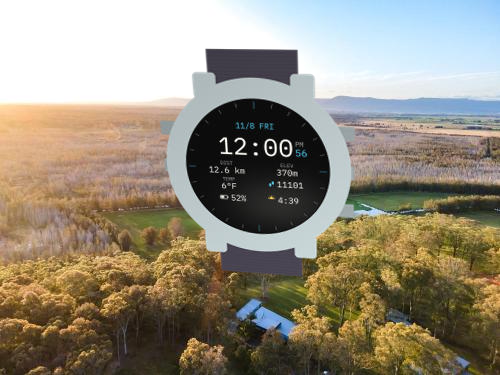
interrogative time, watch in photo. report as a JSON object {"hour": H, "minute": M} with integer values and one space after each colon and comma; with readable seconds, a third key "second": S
{"hour": 12, "minute": 0, "second": 56}
